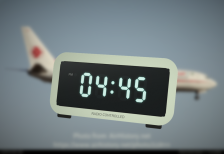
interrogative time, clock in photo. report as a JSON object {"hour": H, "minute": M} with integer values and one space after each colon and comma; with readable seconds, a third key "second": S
{"hour": 4, "minute": 45}
